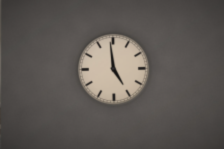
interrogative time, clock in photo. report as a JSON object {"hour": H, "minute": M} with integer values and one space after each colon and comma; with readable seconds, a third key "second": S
{"hour": 4, "minute": 59}
